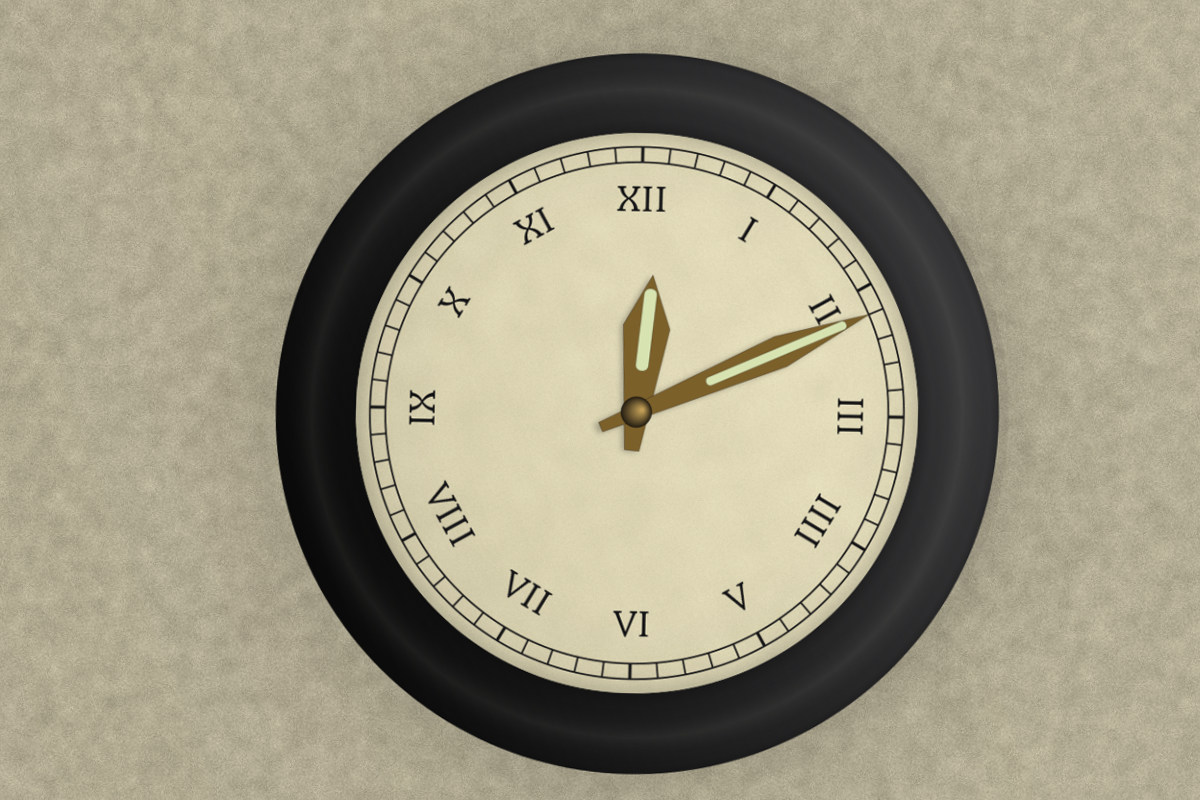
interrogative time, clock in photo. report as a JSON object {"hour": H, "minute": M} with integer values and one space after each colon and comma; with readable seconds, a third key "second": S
{"hour": 12, "minute": 11}
